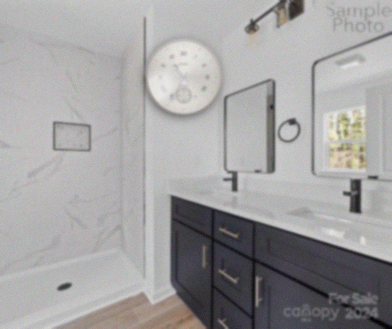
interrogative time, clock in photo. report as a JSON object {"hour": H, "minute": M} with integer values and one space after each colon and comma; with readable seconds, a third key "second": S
{"hour": 10, "minute": 35}
